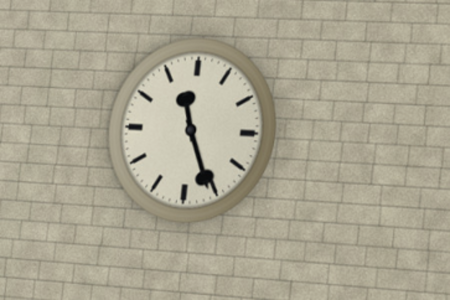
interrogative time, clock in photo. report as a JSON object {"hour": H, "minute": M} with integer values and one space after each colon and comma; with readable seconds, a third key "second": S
{"hour": 11, "minute": 26}
